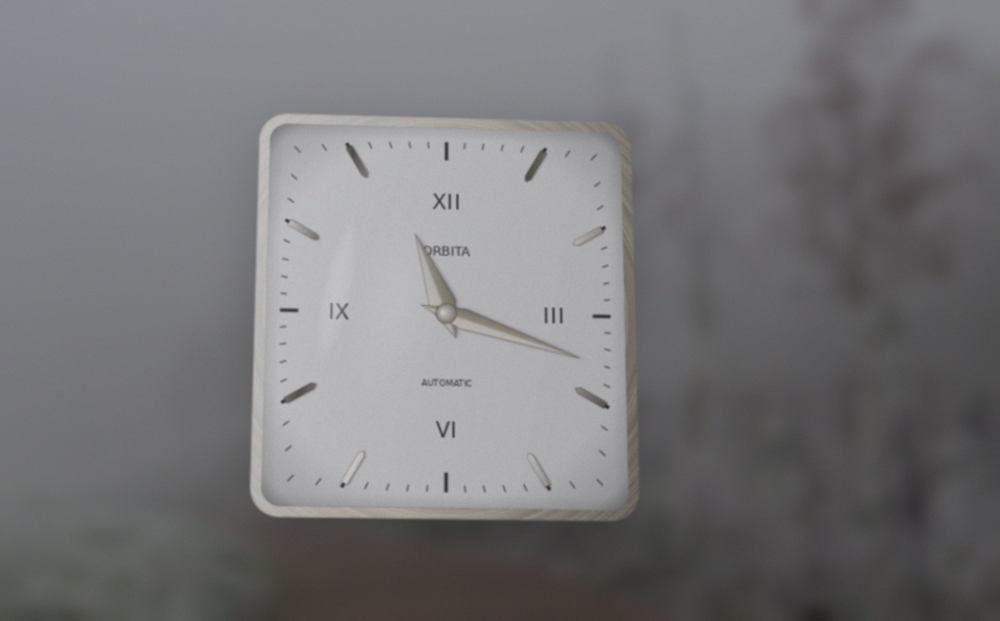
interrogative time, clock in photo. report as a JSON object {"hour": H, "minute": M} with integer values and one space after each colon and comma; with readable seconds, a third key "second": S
{"hour": 11, "minute": 18}
